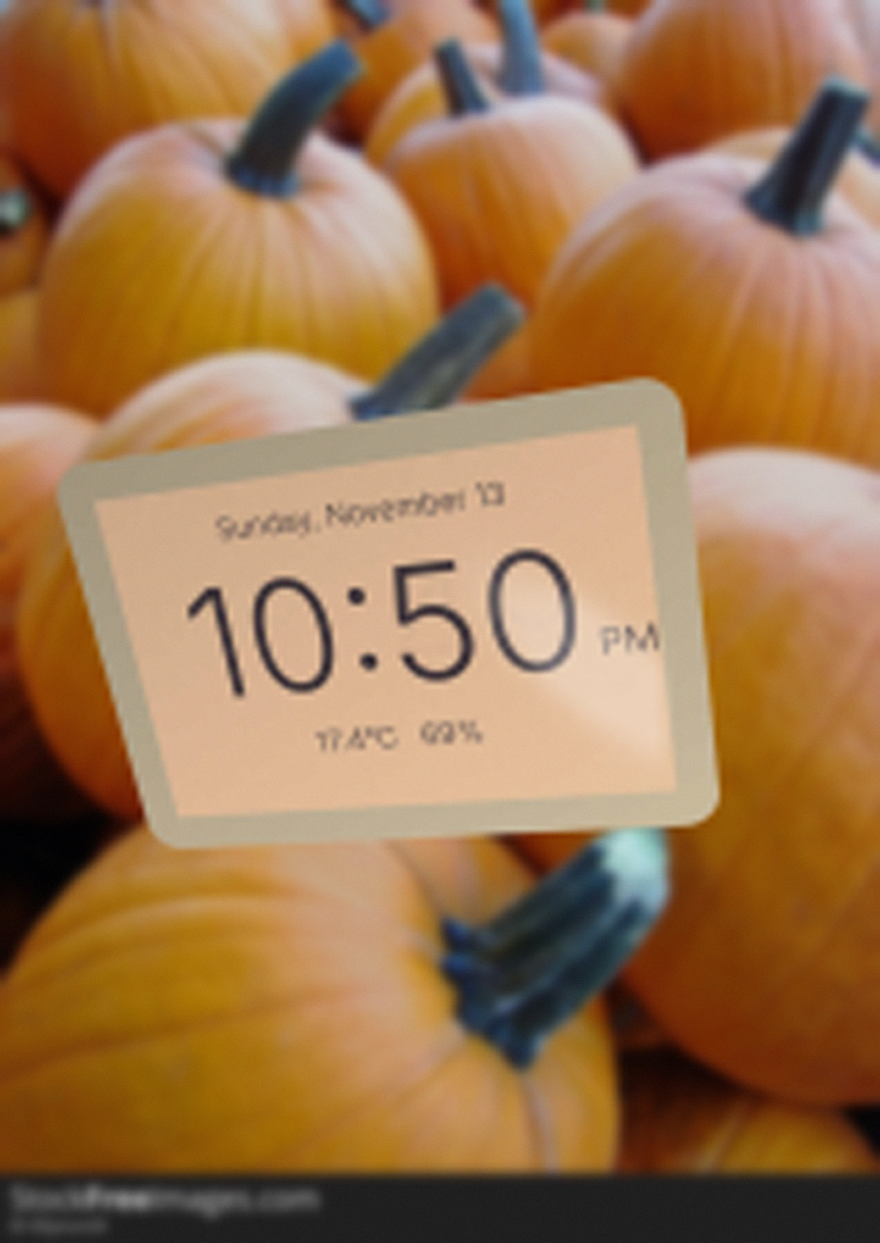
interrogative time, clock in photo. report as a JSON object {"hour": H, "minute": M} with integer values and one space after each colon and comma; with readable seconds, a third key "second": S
{"hour": 10, "minute": 50}
